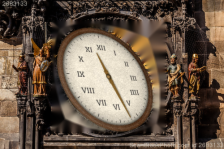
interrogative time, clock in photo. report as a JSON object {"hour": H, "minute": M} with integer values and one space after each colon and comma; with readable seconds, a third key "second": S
{"hour": 11, "minute": 27}
